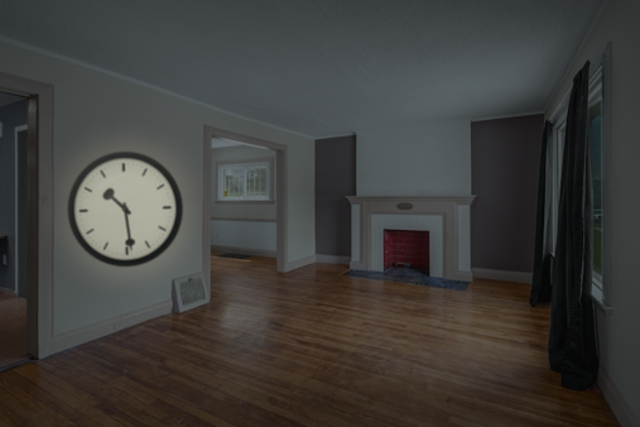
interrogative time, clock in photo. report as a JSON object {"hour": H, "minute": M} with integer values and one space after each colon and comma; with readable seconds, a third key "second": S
{"hour": 10, "minute": 29}
